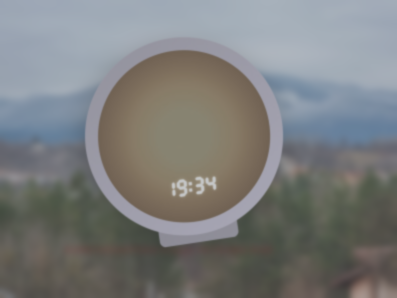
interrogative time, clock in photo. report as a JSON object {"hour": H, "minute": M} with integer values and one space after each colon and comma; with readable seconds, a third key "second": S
{"hour": 19, "minute": 34}
